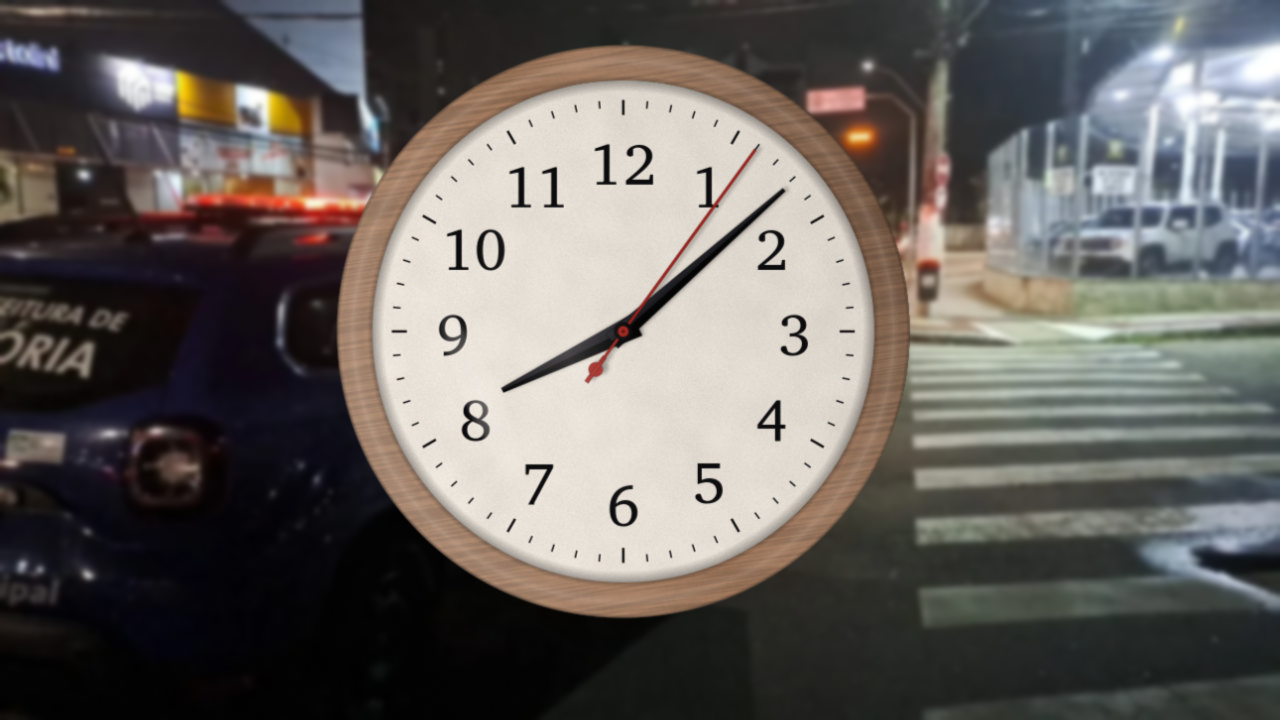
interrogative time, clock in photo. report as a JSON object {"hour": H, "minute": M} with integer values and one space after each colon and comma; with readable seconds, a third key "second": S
{"hour": 8, "minute": 8, "second": 6}
